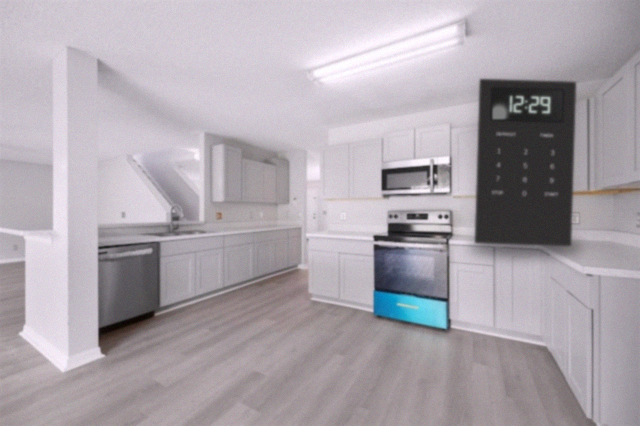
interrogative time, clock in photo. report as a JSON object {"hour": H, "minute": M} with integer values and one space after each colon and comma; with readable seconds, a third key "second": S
{"hour": 12, "minute": 29}
